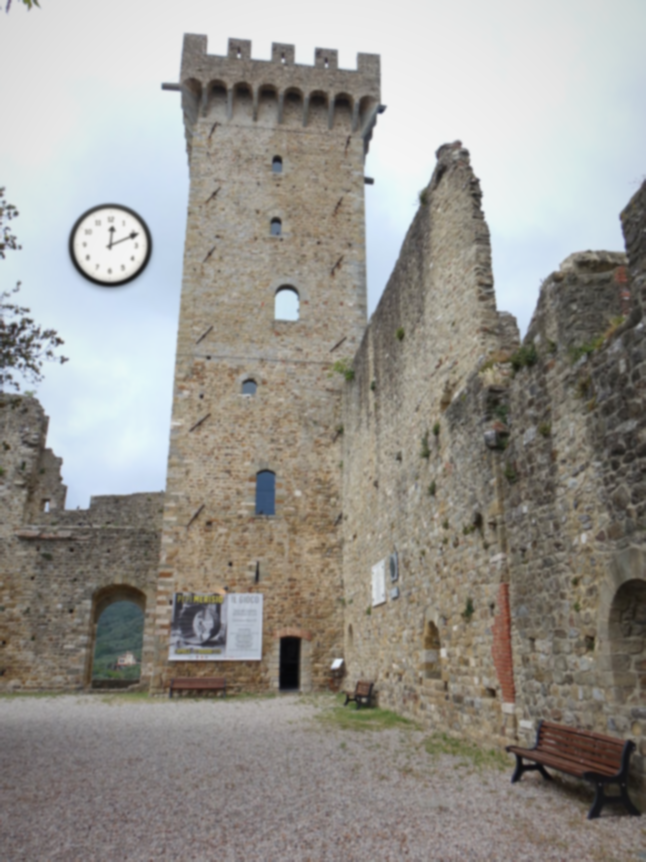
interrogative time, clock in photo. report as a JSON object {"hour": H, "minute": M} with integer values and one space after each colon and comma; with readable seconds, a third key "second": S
{"hour": 12, "minute": 11}
